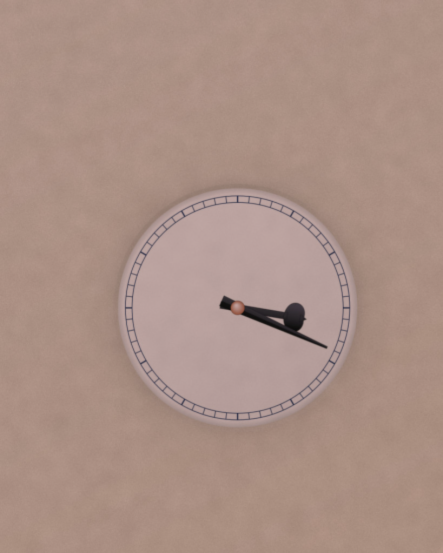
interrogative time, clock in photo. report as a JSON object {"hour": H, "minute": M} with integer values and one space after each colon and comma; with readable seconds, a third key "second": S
{"hour": 3, "minute": 19}
